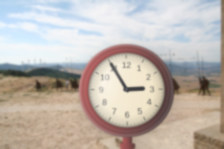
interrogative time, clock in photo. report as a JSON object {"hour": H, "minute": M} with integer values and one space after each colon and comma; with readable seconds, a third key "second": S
{"hour": 2, "minute": 55}
